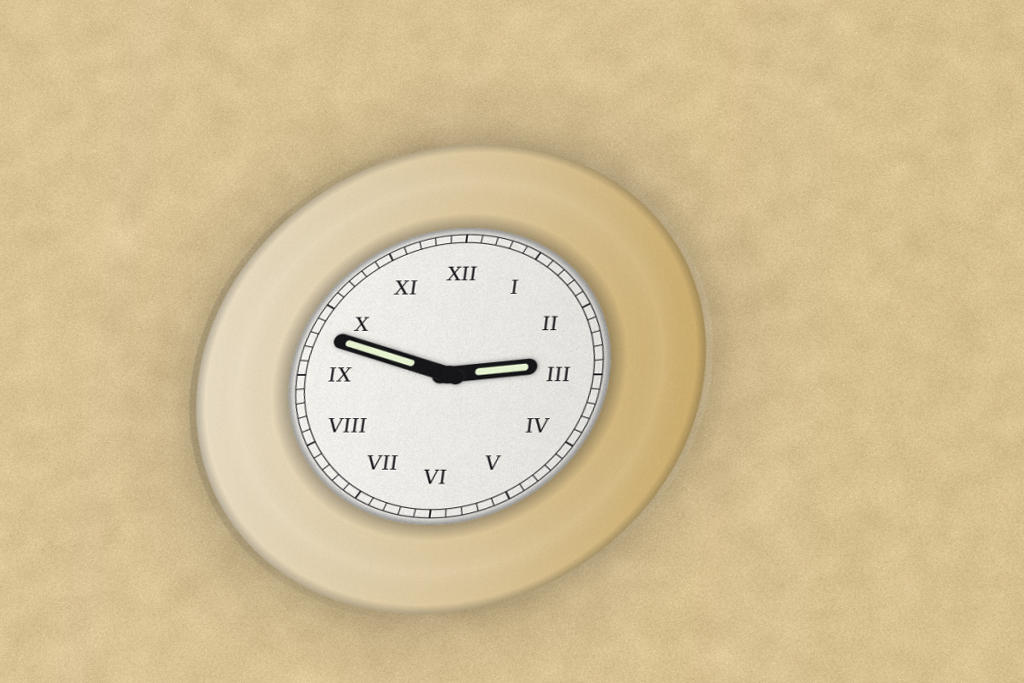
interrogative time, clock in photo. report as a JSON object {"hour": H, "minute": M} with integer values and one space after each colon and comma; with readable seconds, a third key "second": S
{"hour": 2, "minute": 48}
